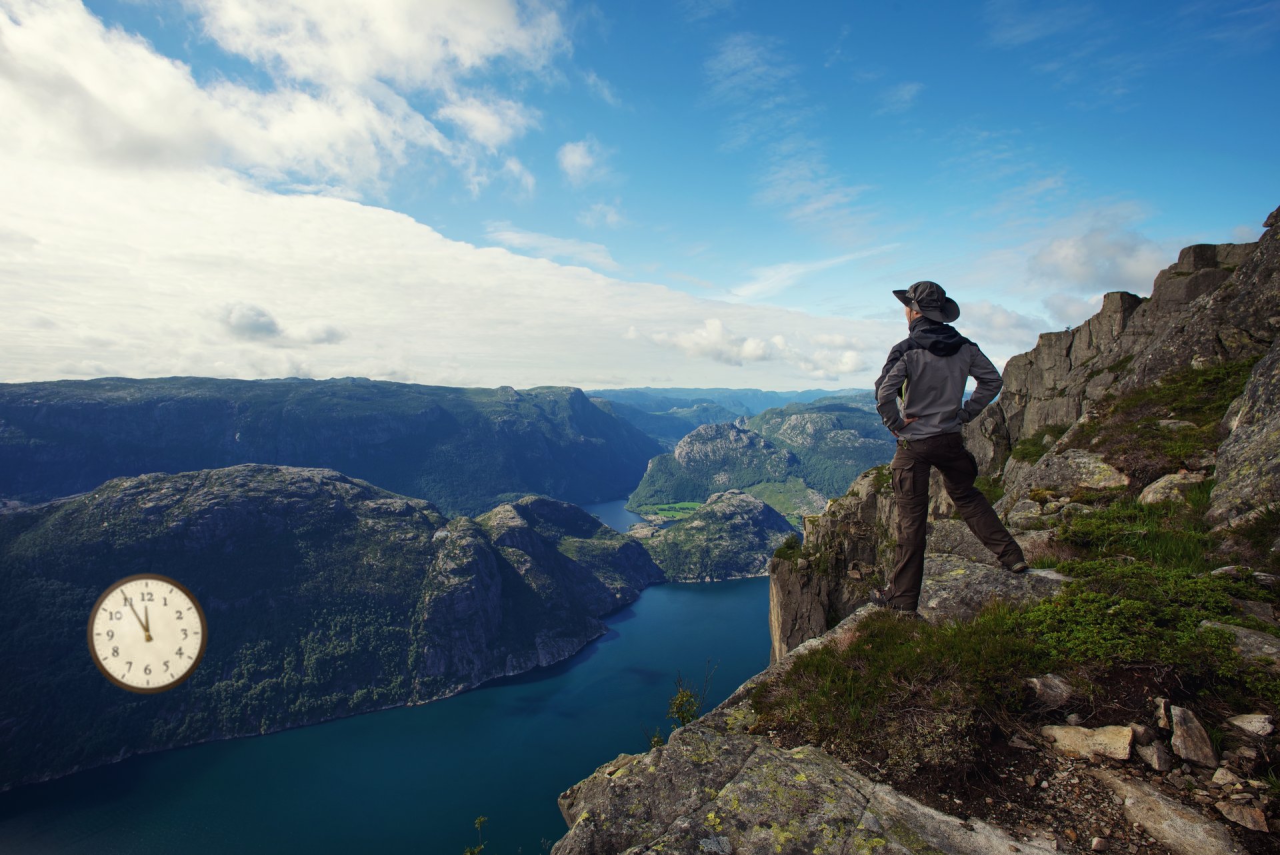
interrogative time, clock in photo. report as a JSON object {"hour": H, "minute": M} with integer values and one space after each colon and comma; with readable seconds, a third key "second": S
{"hour": 11, "minute": 55}
